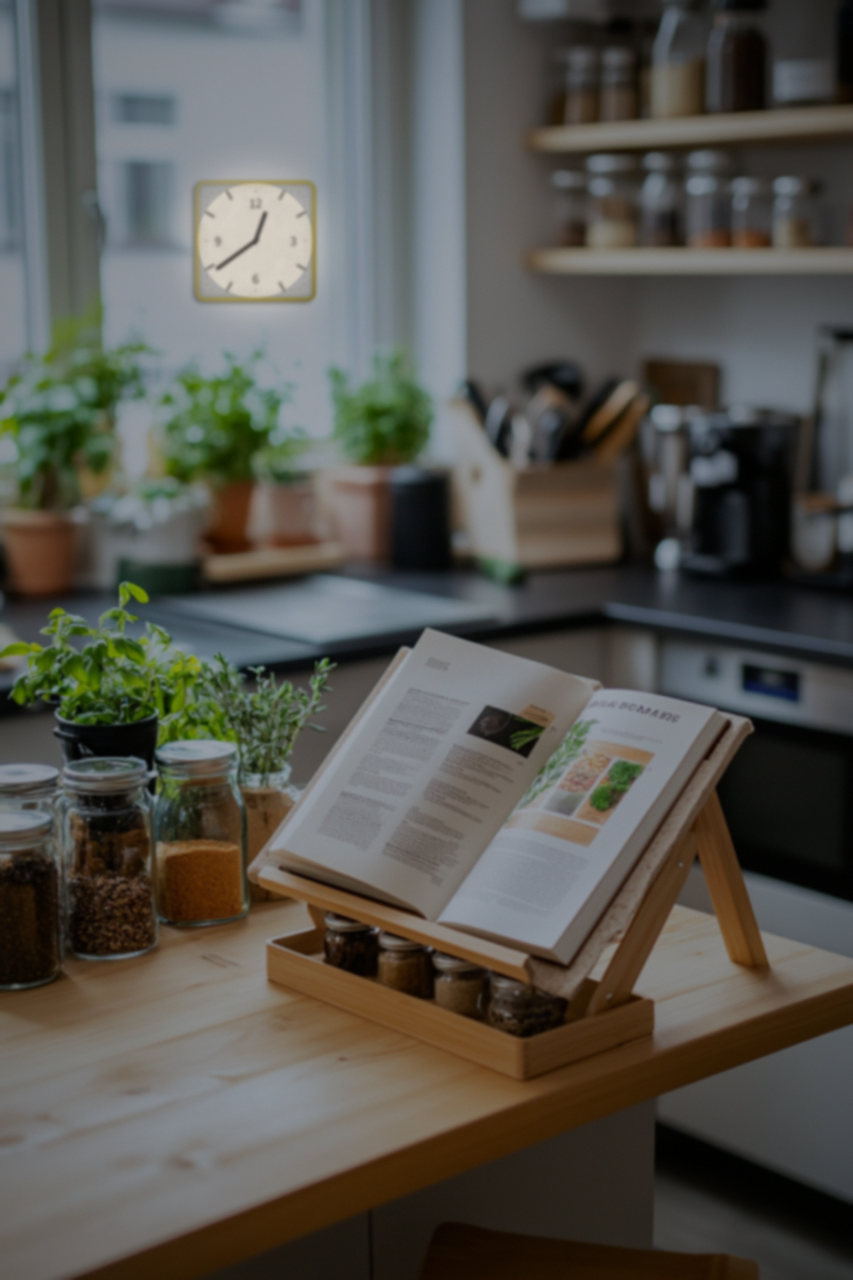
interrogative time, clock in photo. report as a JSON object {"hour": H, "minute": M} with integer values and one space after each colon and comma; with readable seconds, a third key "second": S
{"hour": 12, "minute": 39}
